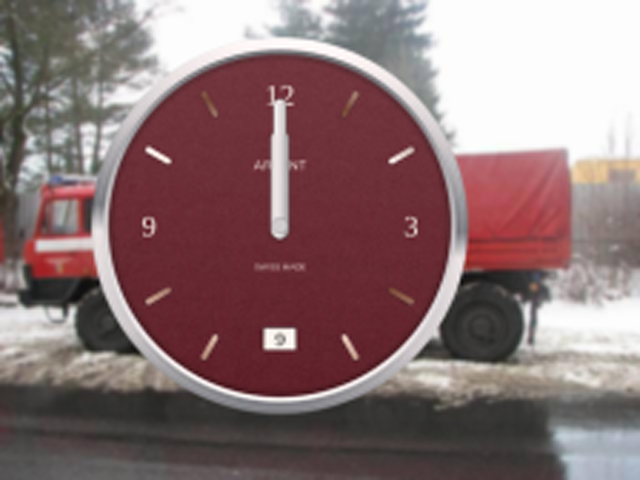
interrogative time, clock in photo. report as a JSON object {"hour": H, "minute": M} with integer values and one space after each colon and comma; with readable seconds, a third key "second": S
{"hour": 12, "minute": 0}
